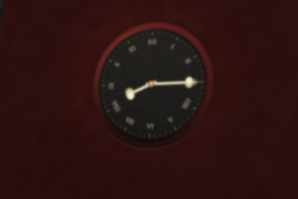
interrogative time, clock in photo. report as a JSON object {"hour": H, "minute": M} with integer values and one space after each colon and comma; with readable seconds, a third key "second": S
{"hour": 8, "minute": 15}
